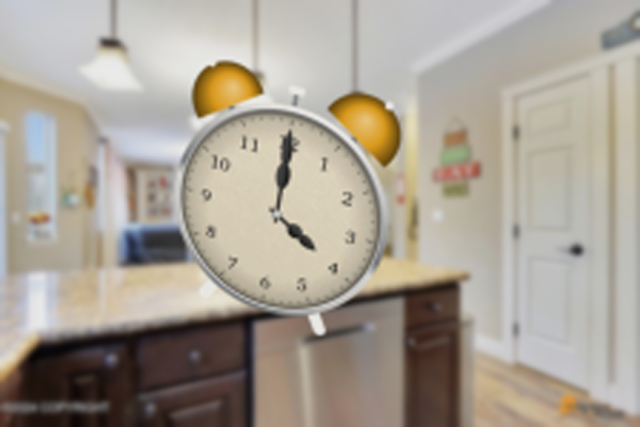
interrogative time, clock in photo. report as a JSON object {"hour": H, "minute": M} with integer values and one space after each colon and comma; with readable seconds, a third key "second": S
{"hour": 4, "minute": 0}
